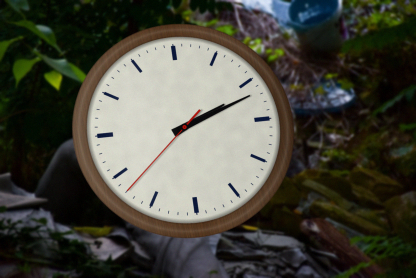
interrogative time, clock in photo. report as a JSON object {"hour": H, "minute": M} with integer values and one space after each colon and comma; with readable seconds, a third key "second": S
{"hour": 2, "minute": 11, "second": 38}
